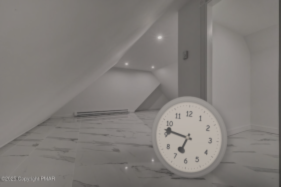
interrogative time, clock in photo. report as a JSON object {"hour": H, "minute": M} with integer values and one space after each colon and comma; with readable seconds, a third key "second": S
{"hour": 6, "minute": 47}
